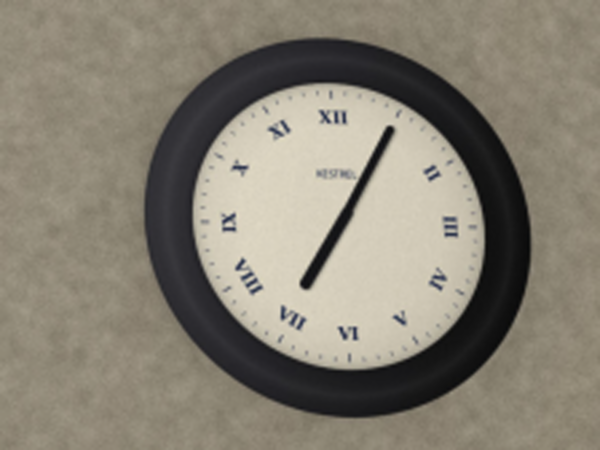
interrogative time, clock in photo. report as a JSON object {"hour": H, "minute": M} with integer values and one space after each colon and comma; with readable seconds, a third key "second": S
{"hour": 7, "minute": 5}
